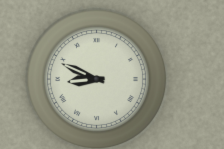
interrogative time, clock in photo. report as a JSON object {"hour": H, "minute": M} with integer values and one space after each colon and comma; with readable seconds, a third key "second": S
{"hour": 8, "minute": 49}
